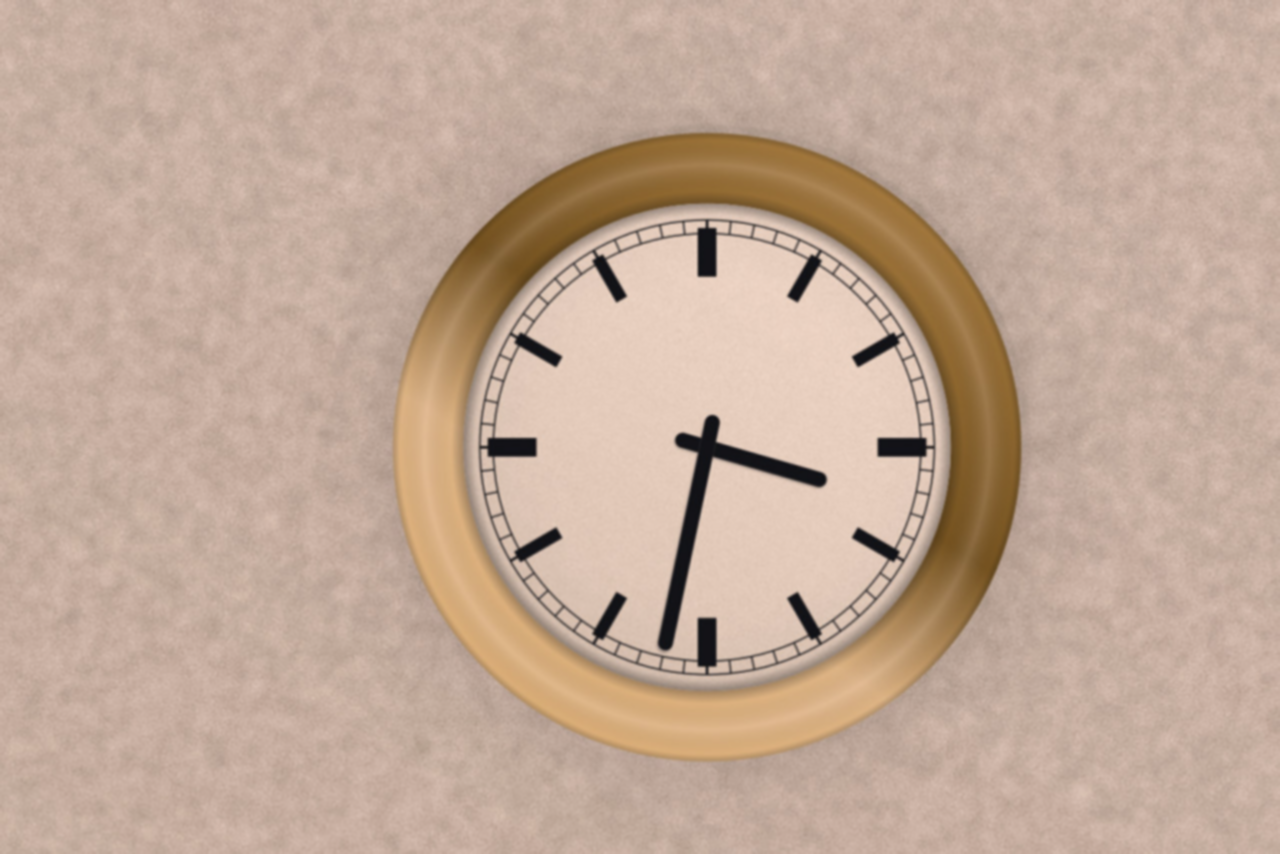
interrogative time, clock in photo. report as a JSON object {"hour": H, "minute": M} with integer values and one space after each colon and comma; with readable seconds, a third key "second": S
{"hour": 3, "minute": 32}
